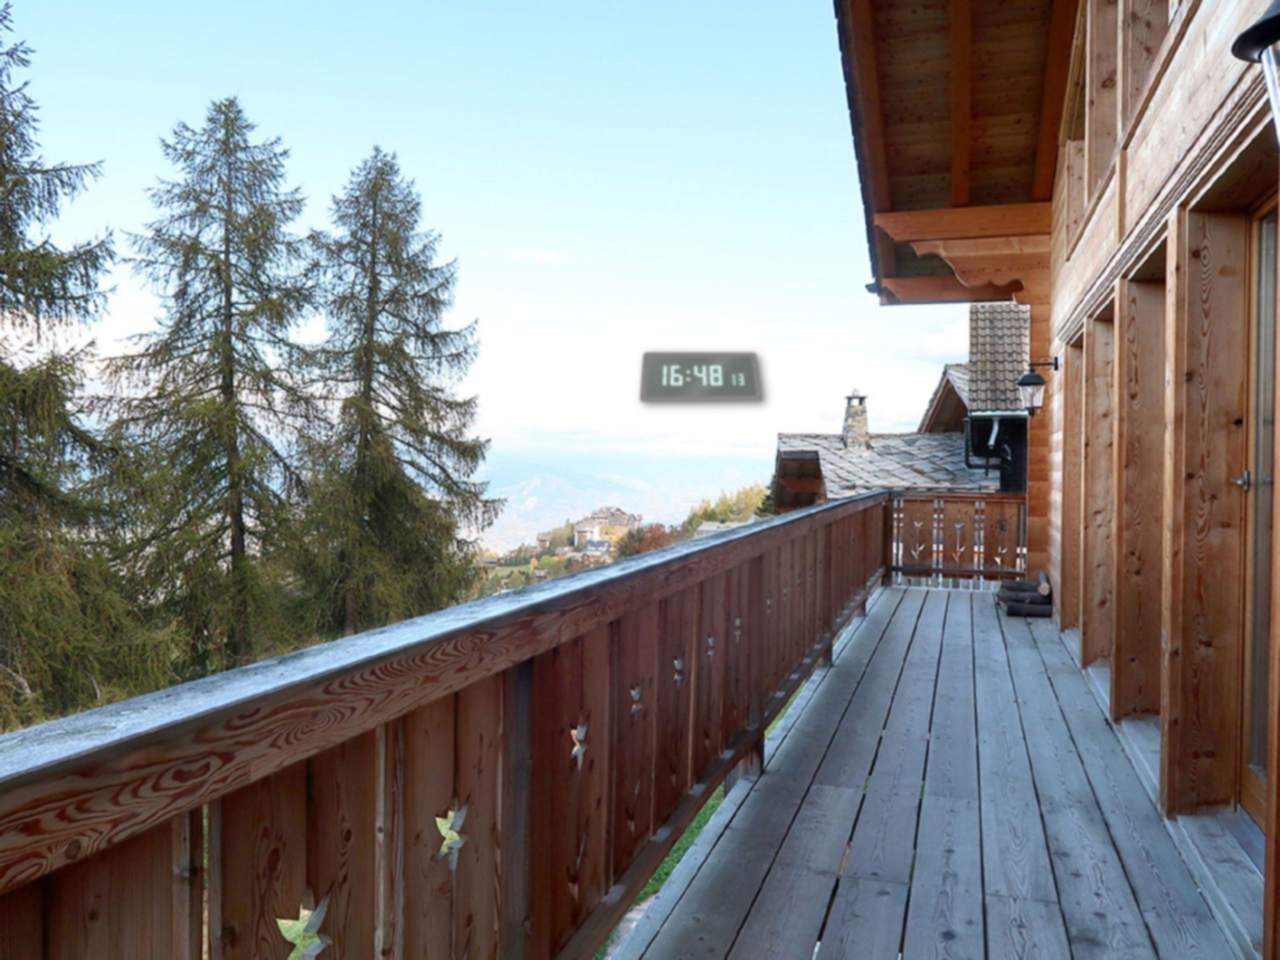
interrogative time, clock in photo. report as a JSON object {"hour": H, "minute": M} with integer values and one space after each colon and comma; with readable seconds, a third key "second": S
{"hour": 16, "minute": 48}
